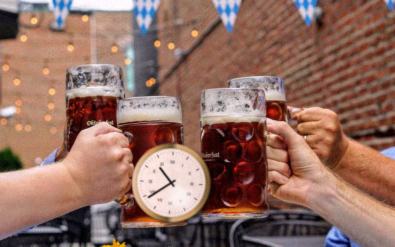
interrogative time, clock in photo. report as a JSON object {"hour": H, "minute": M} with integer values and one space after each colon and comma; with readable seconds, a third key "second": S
{"hour": 10, "minute": 39}
